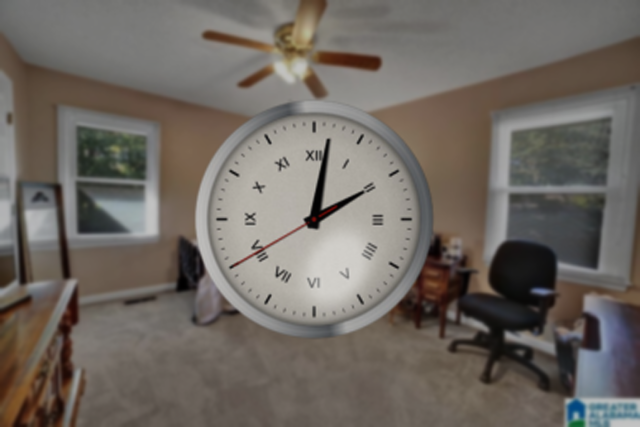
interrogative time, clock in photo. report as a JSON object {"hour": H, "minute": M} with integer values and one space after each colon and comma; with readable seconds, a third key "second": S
{"hour": 2, "minute": 1, "second": 40}
